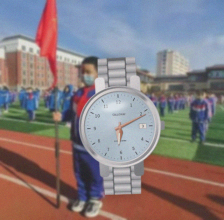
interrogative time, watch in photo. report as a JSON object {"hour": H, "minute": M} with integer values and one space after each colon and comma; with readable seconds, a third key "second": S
{"hour": 6, "minute": 11}
